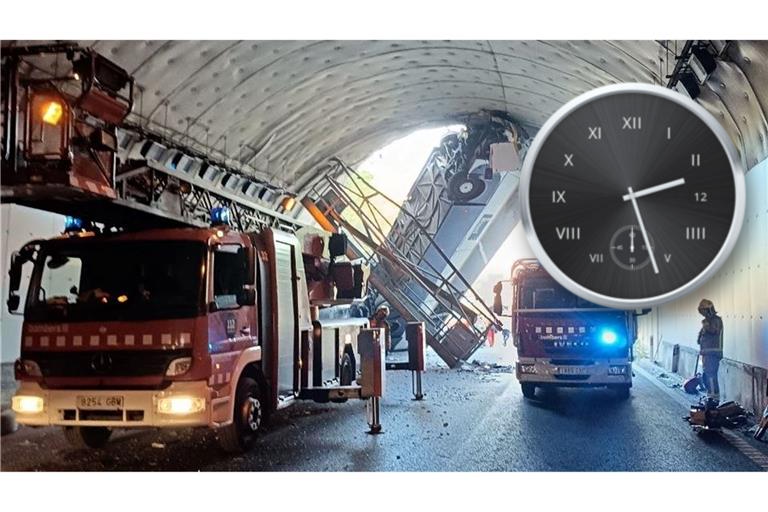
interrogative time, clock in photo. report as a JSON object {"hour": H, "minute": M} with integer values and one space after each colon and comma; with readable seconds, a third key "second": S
{"hour": 2, "minute": 27}
